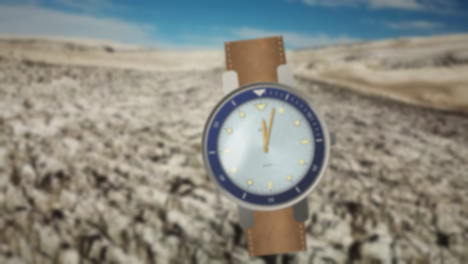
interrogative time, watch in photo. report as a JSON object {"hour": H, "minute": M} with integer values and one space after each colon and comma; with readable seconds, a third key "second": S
{"hour": 12, "minute": 3}
